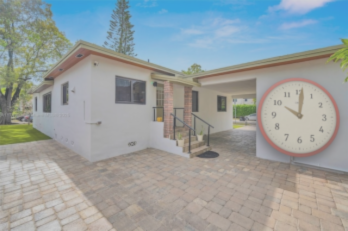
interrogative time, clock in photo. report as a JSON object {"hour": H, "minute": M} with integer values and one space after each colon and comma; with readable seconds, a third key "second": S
{"hour": 10, "minute": 1}
